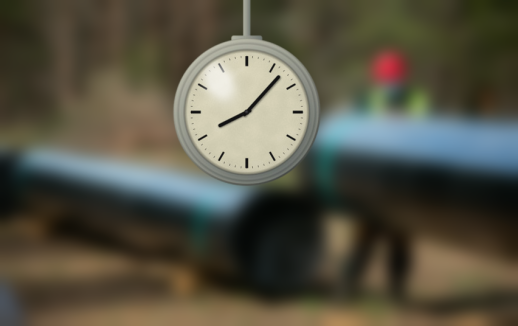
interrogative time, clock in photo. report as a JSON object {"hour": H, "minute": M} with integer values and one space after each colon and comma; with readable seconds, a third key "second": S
{"hour": 8, "minute": 7}
